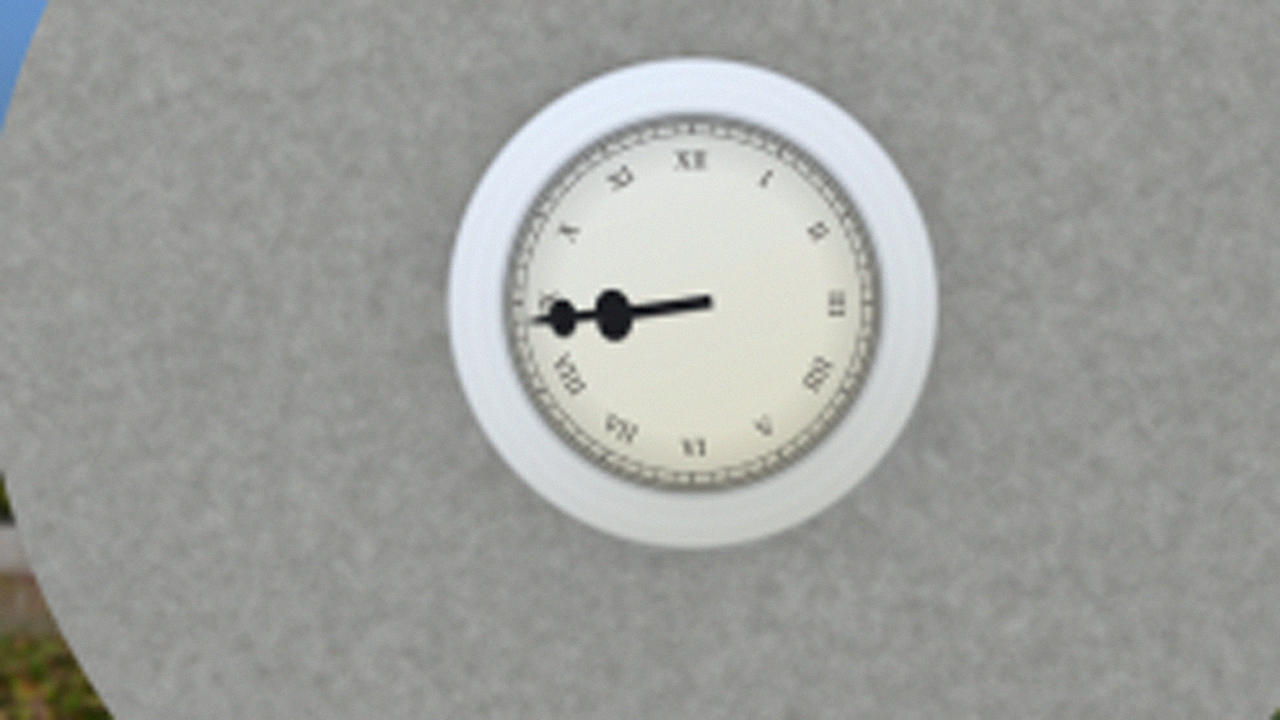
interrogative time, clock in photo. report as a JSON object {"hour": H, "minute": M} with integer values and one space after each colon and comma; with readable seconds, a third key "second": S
{"hour": 8, "minute": 44}
